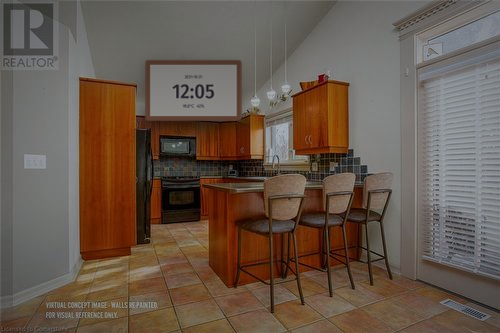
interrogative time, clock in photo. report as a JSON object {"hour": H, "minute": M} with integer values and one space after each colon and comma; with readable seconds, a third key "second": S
{"hour": 12, "minute": 5}
